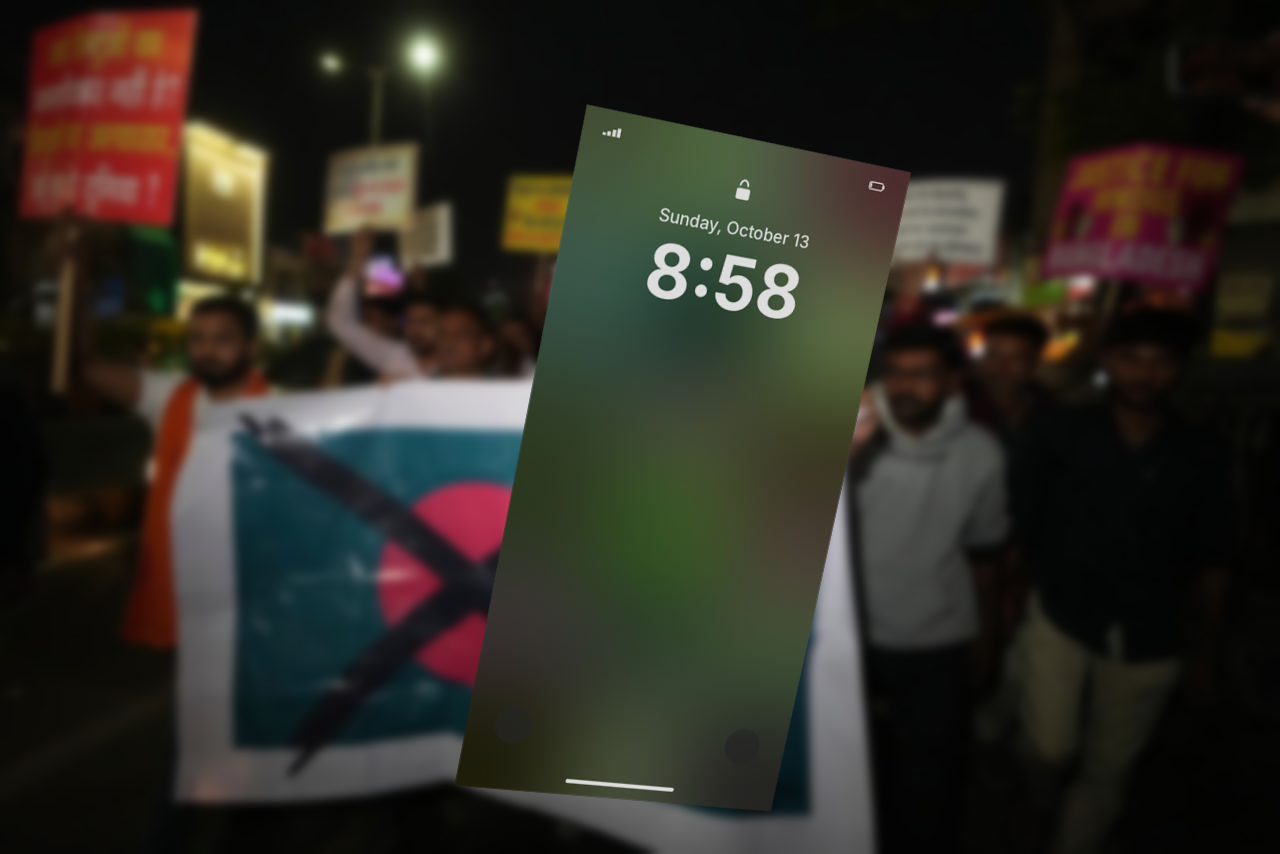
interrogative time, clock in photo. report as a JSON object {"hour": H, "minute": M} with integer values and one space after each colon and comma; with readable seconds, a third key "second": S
{"hour": 8, "minute": 58}
